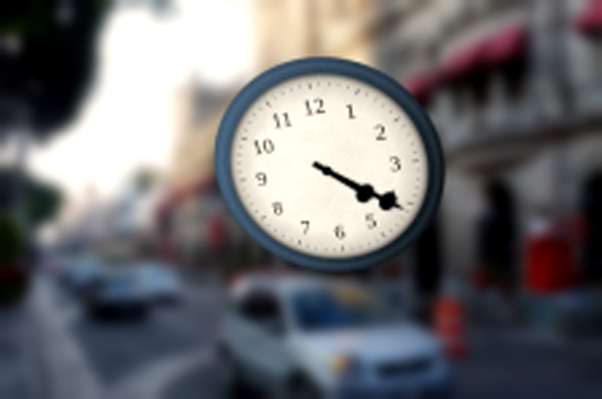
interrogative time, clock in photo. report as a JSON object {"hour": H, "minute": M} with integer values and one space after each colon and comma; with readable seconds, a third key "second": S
{"hour": 4, "minute": 21}
